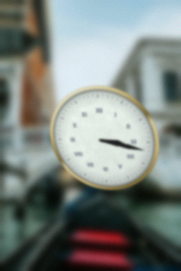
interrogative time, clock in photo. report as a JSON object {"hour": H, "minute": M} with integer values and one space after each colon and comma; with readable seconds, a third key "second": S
{"hour": 3, "minute": 17}
